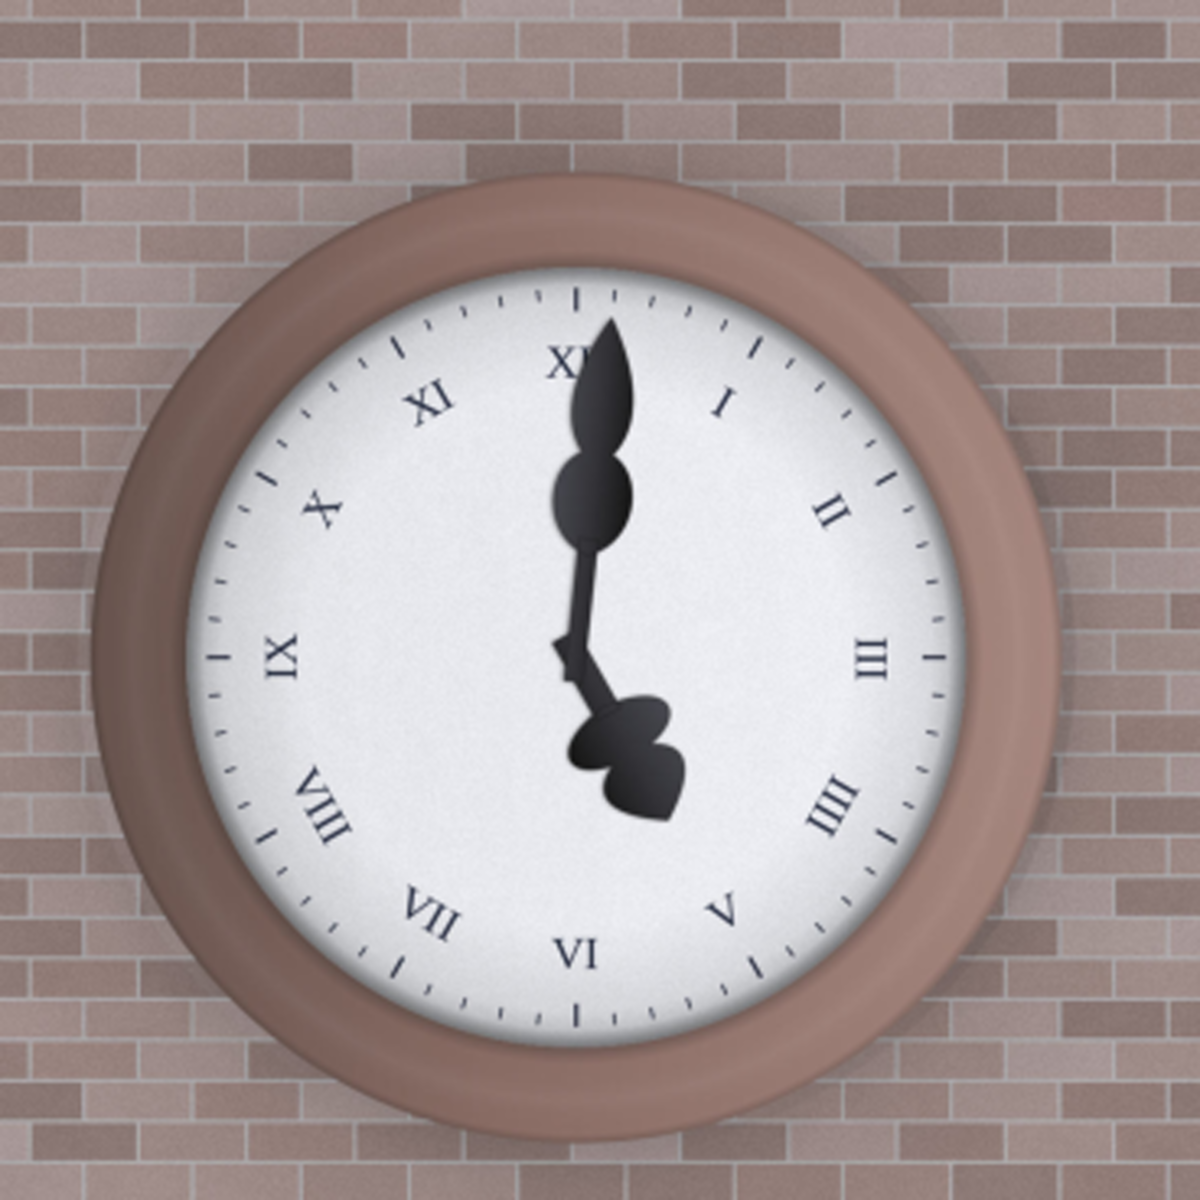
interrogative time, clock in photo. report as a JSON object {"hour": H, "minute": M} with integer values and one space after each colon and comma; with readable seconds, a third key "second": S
{"hour": 5, "minute": 1}
